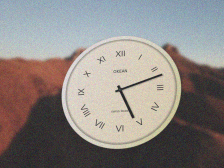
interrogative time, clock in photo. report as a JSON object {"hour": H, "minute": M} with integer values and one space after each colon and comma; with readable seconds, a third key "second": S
{"hour": 5, "minute": 12}
